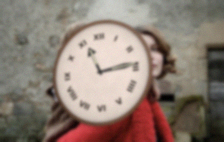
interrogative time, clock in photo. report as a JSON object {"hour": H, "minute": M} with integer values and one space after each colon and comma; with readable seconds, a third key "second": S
{"hour": 11, "minute": 14}
